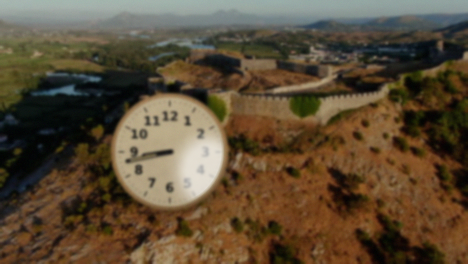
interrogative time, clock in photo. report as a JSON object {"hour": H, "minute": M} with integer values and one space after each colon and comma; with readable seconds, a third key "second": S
{"hour": 8, "minute": 43}
